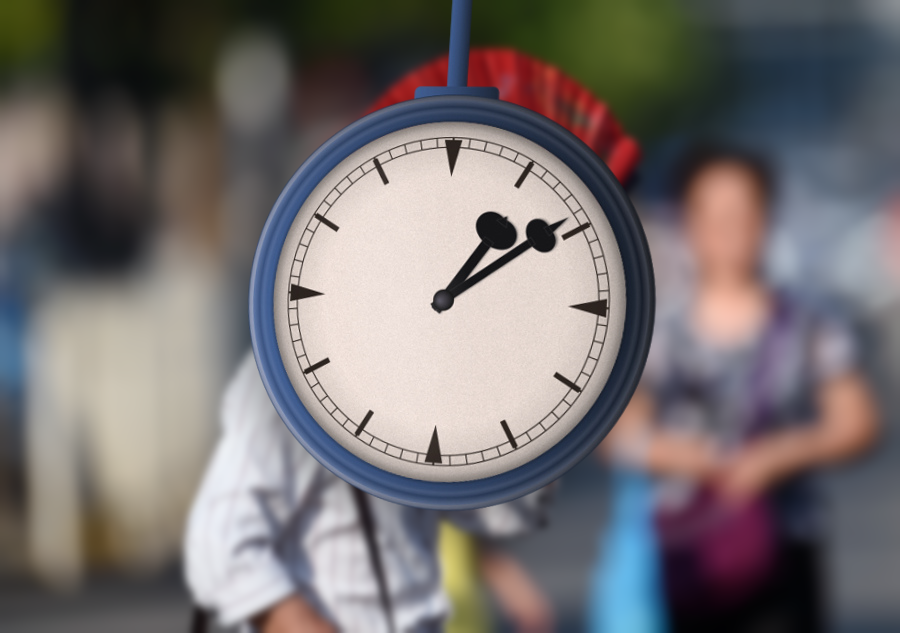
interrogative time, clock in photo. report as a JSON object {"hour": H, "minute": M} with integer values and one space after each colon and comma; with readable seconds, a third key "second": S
{"hour": 1, "minute": 9}
